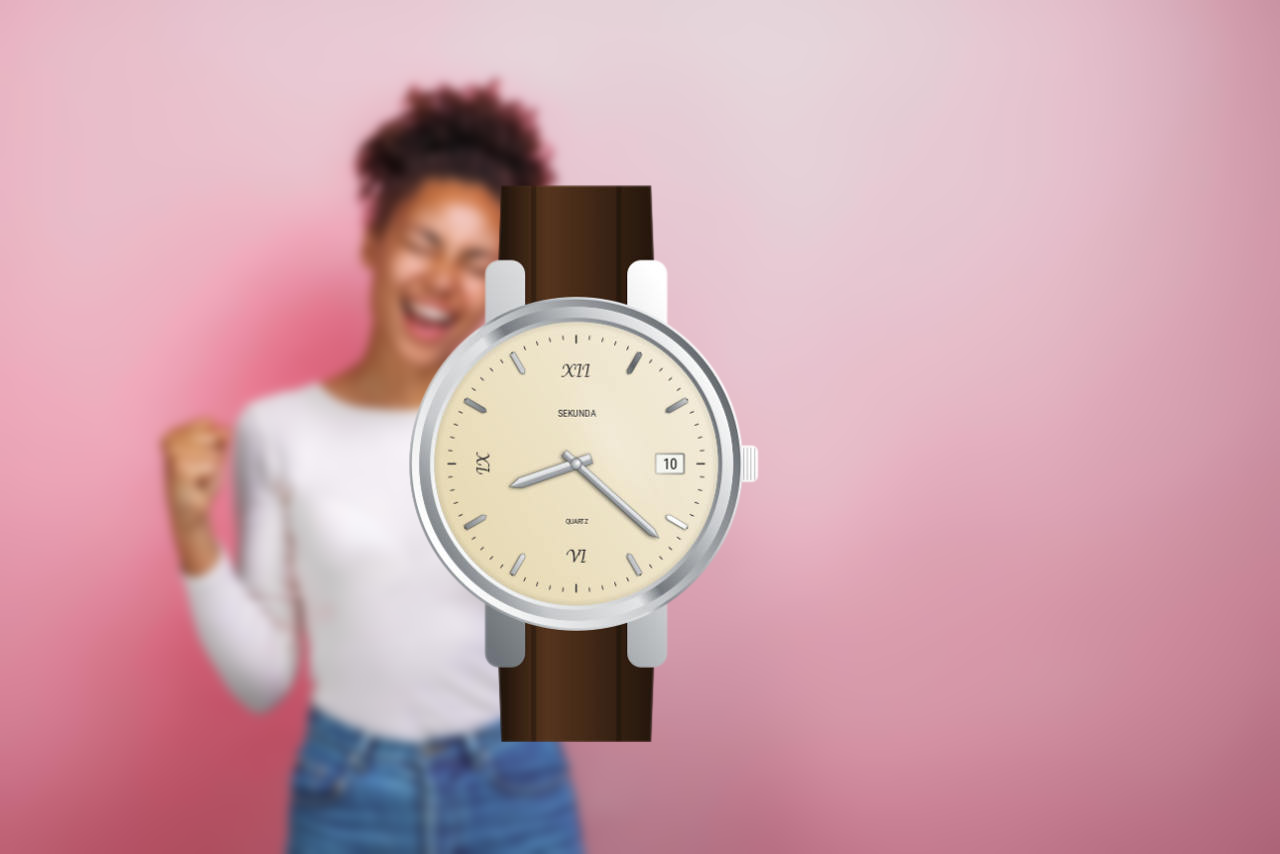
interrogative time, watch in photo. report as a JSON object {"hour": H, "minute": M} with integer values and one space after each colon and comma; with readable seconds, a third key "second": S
{"hour": 8, "minute": 22}
